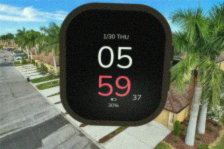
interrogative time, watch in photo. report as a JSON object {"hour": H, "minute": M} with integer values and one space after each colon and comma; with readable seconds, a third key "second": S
{"hour": 5, "minute": 59}
